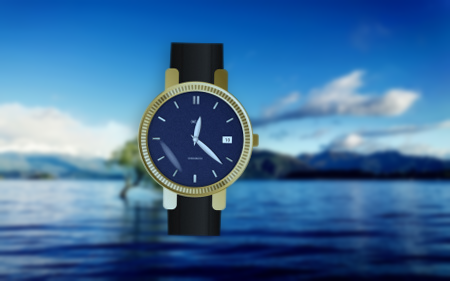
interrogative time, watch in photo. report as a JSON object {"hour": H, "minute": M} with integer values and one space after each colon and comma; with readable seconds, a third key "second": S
{"hour": 12, "minute": 22}
